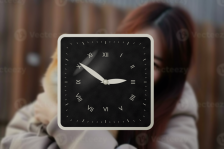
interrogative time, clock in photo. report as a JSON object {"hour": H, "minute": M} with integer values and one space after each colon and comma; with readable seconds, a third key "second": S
{"hour": 2, "minute": 51}
